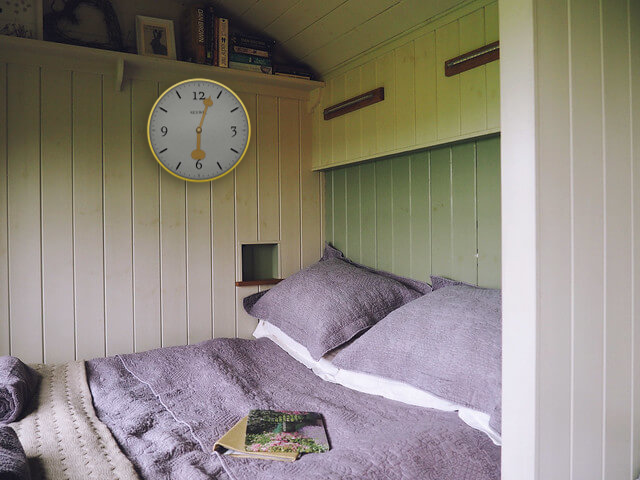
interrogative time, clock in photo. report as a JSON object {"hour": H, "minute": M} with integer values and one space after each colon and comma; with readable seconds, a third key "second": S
{"hour": 6, "minute": 3}
